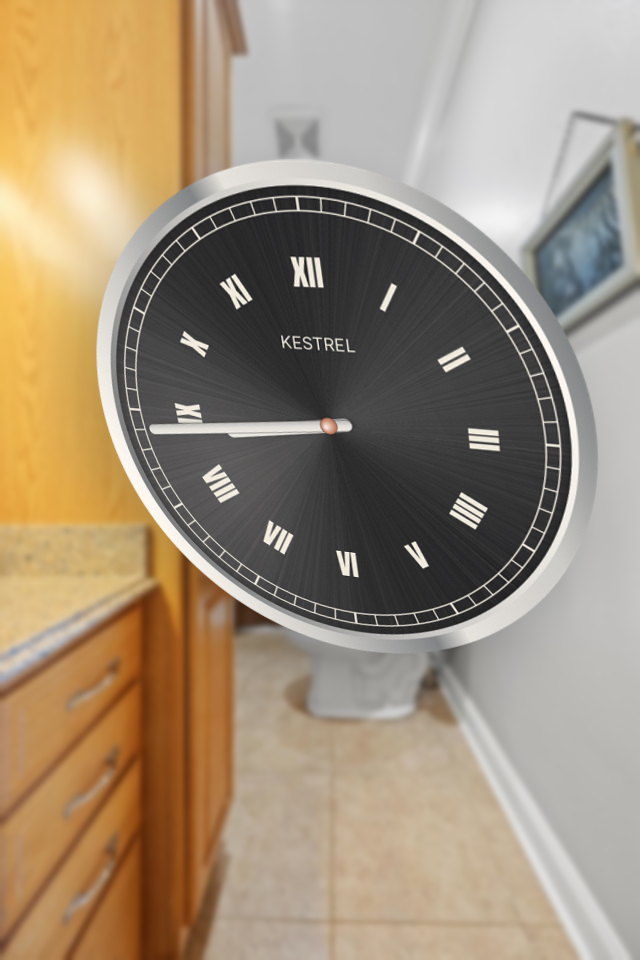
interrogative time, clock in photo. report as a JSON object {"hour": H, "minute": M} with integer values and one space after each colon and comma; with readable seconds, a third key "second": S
{"hour": 8, "minute": 44}
